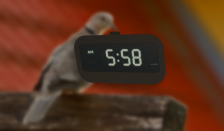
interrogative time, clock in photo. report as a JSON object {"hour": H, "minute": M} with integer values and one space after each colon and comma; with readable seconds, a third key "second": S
{"hour": 5, "minute": 58}
